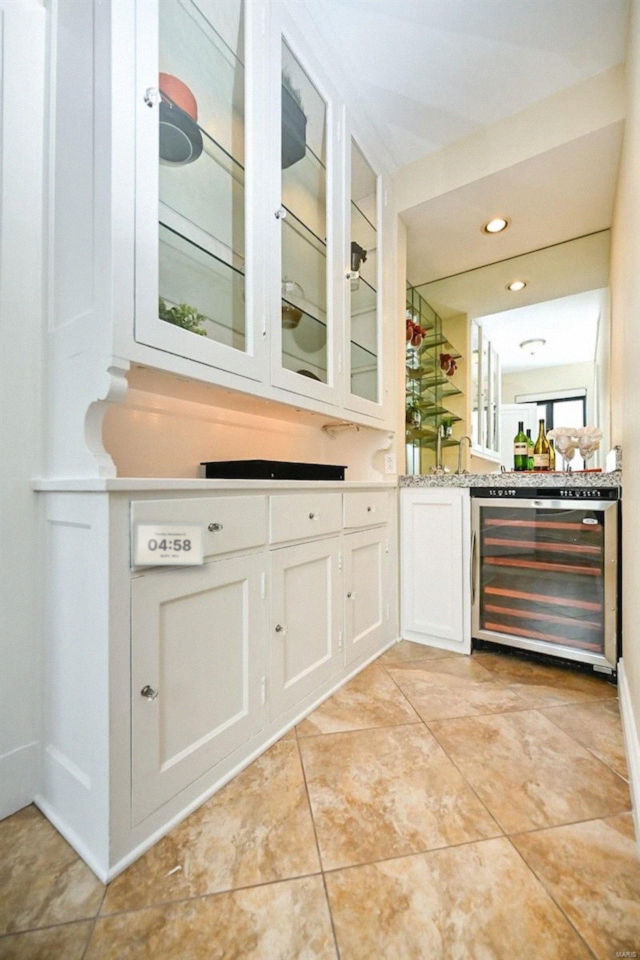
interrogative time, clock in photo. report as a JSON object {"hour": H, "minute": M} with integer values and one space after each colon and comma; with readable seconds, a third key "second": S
{"hour": 4, "minute": 58}
